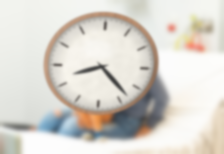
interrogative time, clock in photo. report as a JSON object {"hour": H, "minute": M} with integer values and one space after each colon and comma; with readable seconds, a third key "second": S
{"hour": 8, "minute": 23}
